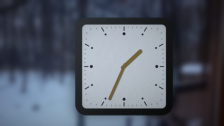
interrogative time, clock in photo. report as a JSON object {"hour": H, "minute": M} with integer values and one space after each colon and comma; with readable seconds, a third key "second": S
{"hour": 1, "minute": 34}
